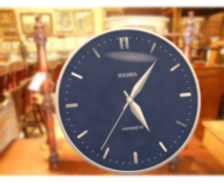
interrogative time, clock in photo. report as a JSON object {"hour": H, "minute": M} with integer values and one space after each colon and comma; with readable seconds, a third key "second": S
{"hour": 5, "minute": 6, "second": 36}
